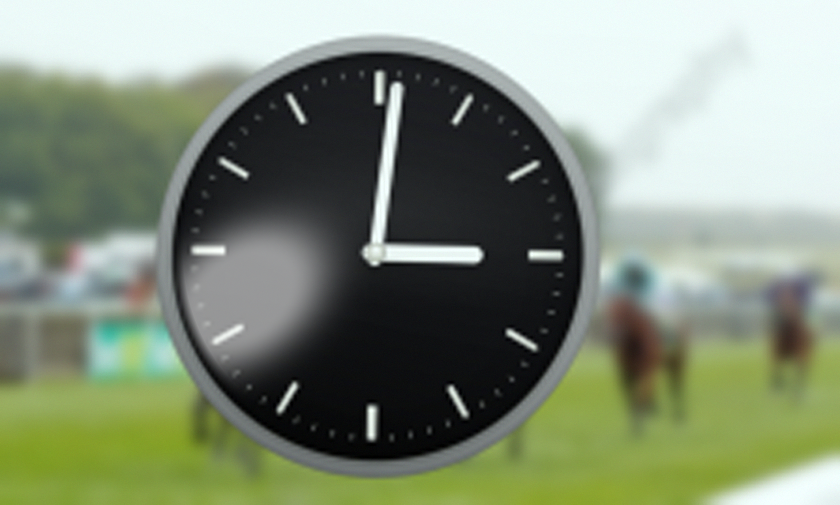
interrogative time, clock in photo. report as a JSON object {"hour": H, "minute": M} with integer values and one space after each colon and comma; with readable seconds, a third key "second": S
{"hour": 3, "minute": 1}
